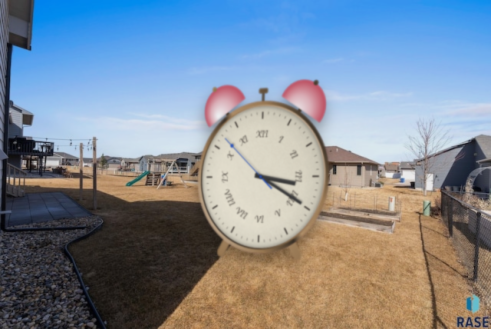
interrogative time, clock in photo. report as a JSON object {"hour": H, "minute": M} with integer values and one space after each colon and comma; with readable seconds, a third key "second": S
{"hour": 3, "minute": 19, "second": 52}
